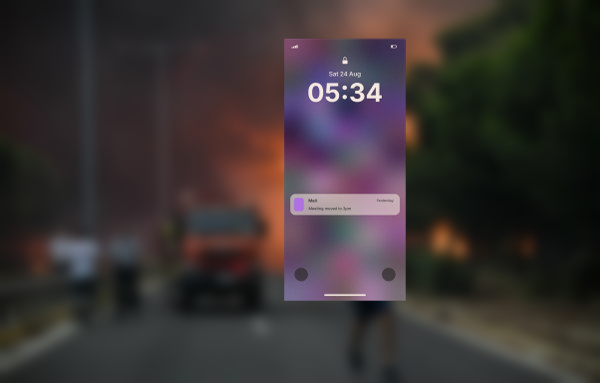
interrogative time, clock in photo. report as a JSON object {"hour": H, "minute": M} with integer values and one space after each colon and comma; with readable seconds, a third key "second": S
{"hour": 5, "minute": 34}
